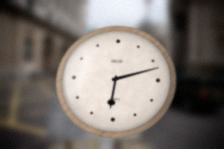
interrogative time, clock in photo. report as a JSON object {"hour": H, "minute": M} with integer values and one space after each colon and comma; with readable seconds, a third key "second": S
{"hour": 6, "minute": 12}
